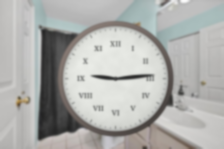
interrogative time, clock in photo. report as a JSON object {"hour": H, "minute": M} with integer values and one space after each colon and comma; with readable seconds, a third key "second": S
{"hour": 9, "minute": 14}
